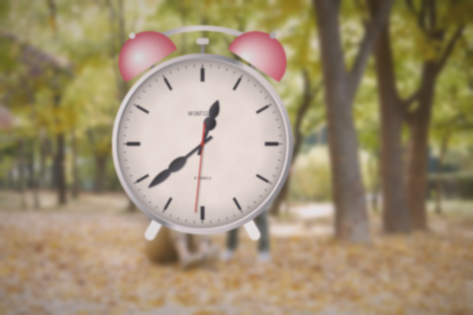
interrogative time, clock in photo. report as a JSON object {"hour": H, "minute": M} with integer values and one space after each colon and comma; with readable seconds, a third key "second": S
{"hour": 12, "minute": 38, "second": 31}
